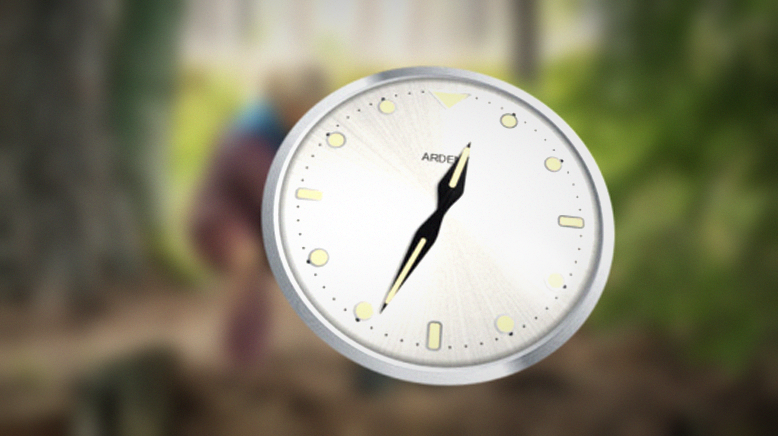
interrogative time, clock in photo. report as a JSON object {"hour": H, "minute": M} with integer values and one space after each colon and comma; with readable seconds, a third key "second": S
{"hour": 12, "minute": 34}
